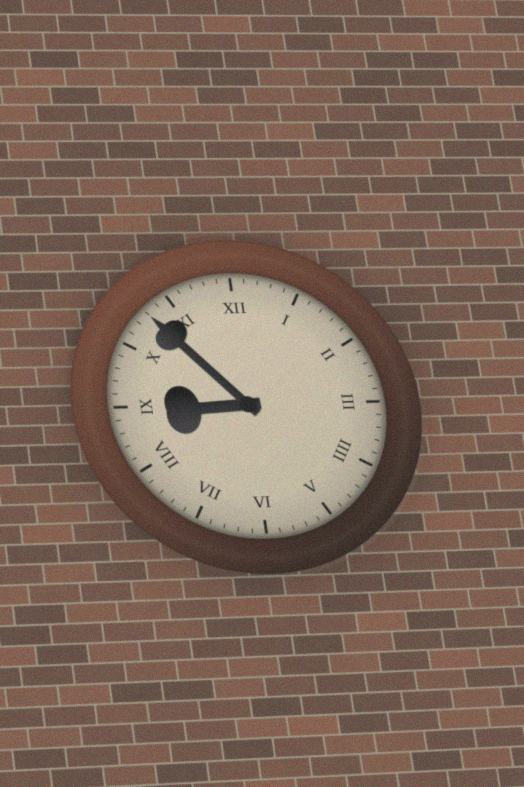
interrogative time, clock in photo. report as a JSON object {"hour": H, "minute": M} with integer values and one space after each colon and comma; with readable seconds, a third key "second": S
{"hour": 8, "minute": 53}
